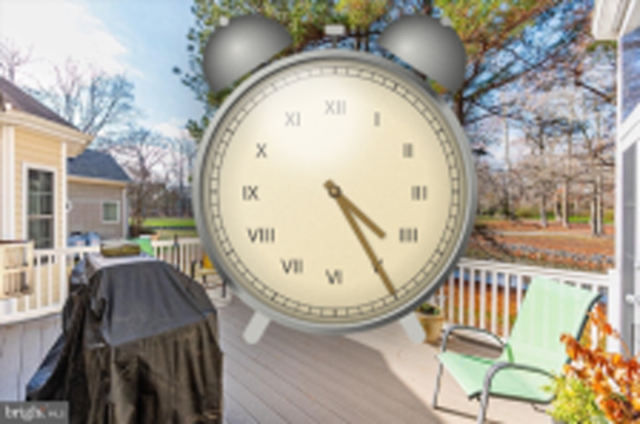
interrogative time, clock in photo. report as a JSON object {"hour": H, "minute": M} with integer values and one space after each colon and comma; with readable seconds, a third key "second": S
{"hour": 4, "minute": 25}
